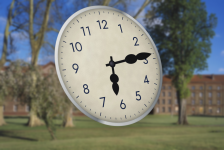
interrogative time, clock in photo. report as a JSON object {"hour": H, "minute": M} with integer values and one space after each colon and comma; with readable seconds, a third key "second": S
{"hour": 6, "minute": 14}
